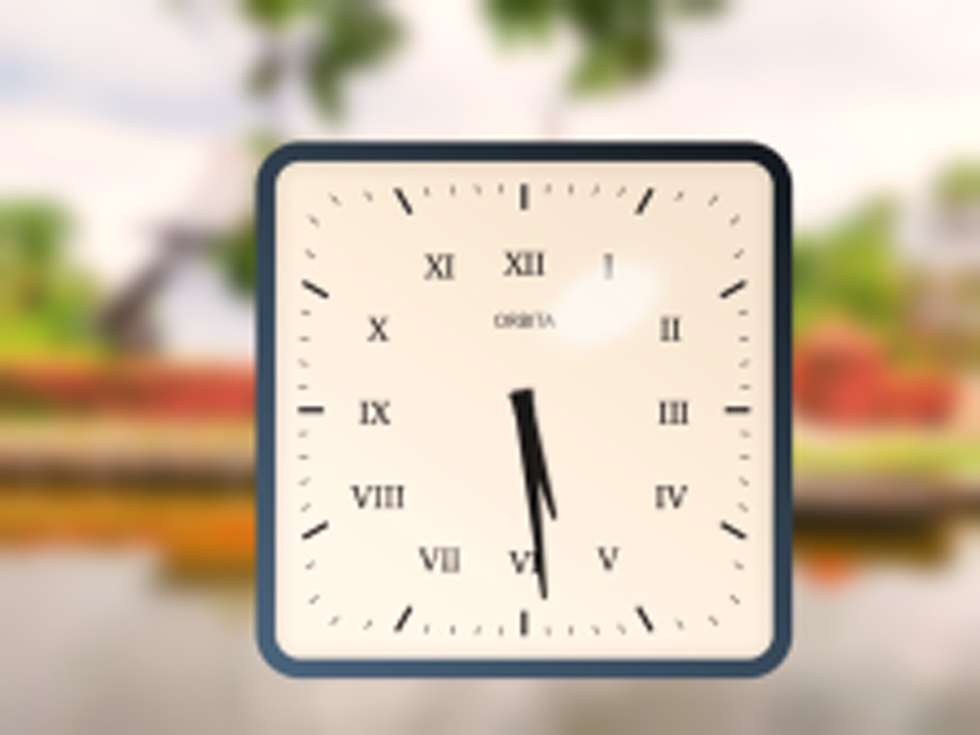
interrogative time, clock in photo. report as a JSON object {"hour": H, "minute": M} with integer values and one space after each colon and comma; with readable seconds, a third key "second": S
{"hour": 5, "minute": 29}
